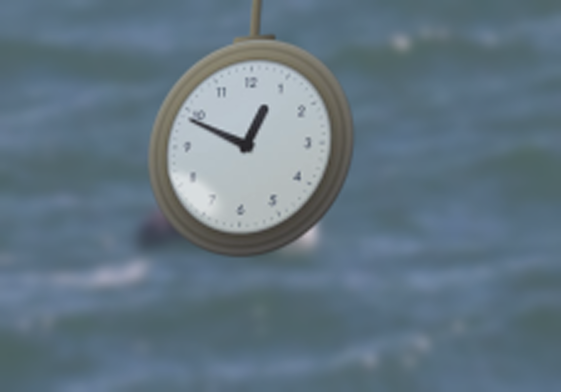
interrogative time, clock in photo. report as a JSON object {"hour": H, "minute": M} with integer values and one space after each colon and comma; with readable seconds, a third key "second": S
{"hour": 12, "minute": 49}
